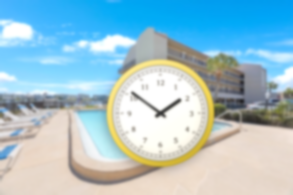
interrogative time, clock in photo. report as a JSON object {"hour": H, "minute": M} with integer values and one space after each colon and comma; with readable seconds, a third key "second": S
{"hour": 1, "minute": 51}
